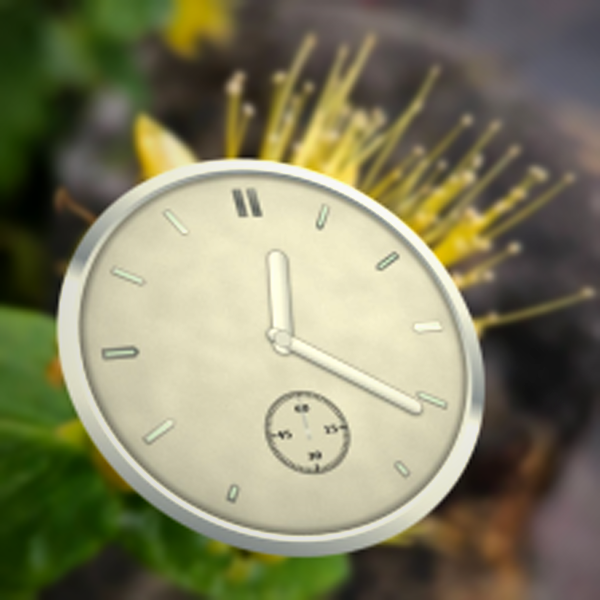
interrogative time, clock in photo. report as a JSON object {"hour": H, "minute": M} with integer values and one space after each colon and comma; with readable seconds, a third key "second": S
{"hour": 12, "minute": 21}
